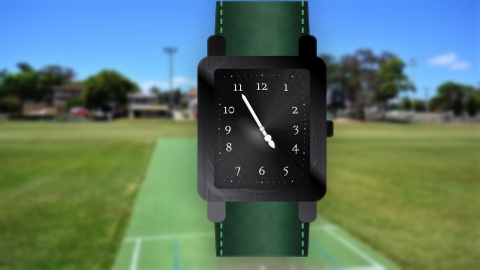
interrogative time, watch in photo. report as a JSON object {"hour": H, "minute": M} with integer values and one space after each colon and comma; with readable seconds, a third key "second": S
{"hour": 4, "minute": 55}
